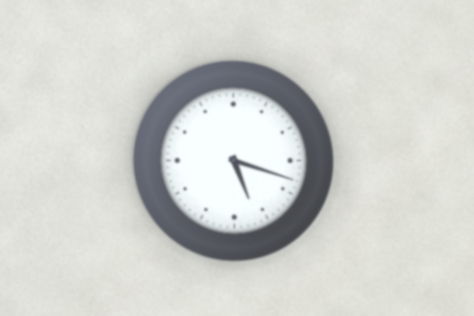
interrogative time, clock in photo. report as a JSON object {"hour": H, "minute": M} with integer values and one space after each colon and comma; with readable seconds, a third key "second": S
{"hour": 5, "minute": 18}
